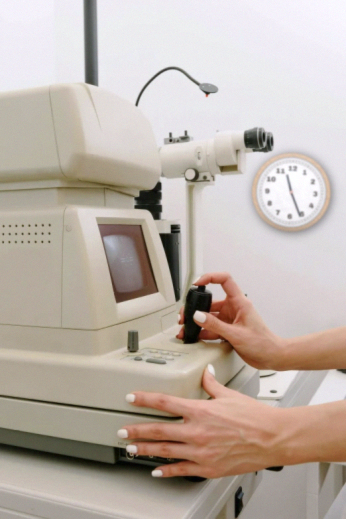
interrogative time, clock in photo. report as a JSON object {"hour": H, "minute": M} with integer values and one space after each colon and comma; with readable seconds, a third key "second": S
{"hour": 11, "minute": 26}
